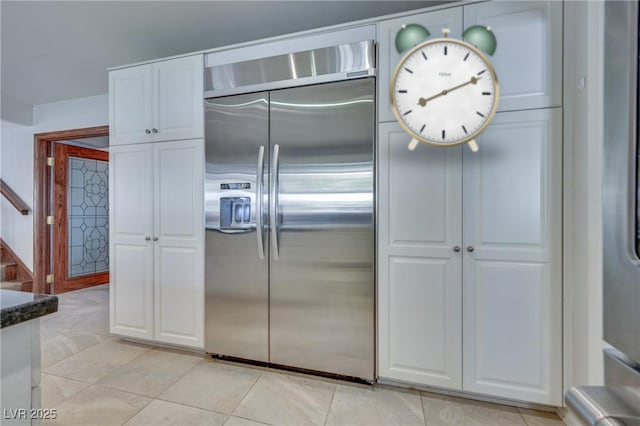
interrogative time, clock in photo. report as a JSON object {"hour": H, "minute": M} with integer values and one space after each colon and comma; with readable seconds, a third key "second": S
{"hour": 8, "minute": 11}
